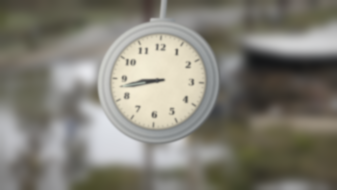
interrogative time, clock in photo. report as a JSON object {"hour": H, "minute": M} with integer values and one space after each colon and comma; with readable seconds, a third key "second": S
{"hour": 8, "minute": 43}
